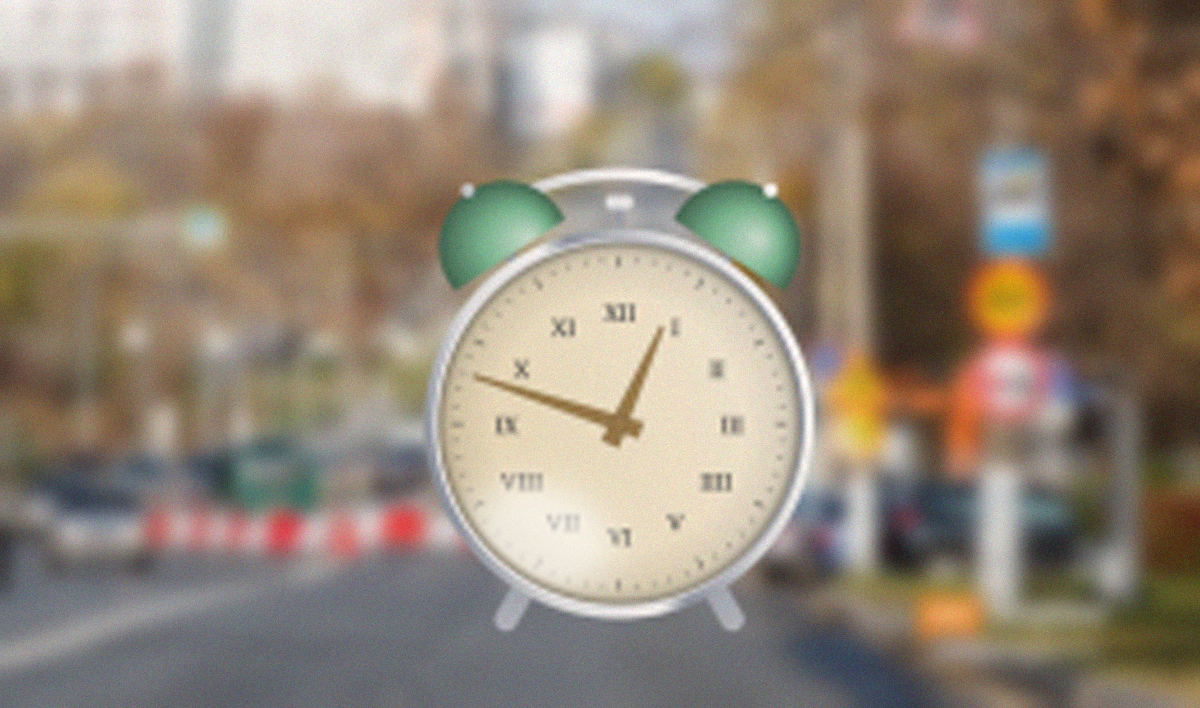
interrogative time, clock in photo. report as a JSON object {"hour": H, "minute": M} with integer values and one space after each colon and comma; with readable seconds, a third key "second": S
{"hour": 12, "minute": 48}
